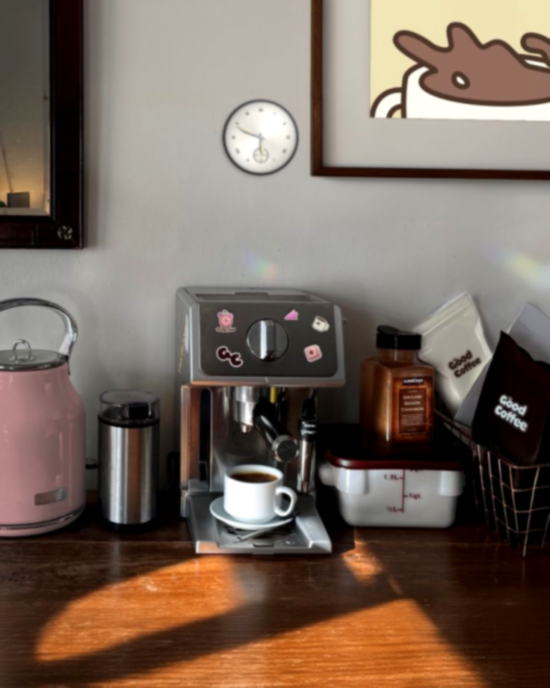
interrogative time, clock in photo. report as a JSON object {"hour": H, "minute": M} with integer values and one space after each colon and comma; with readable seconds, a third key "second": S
{"hour": 5, "minute": 49}
